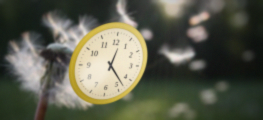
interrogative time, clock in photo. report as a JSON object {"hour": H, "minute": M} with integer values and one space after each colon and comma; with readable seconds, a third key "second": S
{"hour": 12, "minute": 23}
